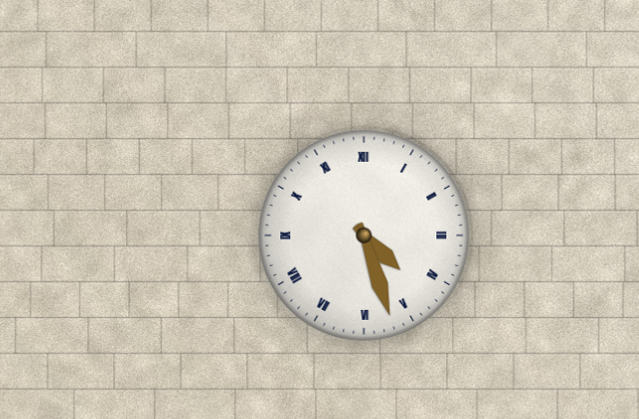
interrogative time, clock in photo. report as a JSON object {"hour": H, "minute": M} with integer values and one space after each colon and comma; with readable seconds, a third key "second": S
{"hour": 4, "minute": 27}
